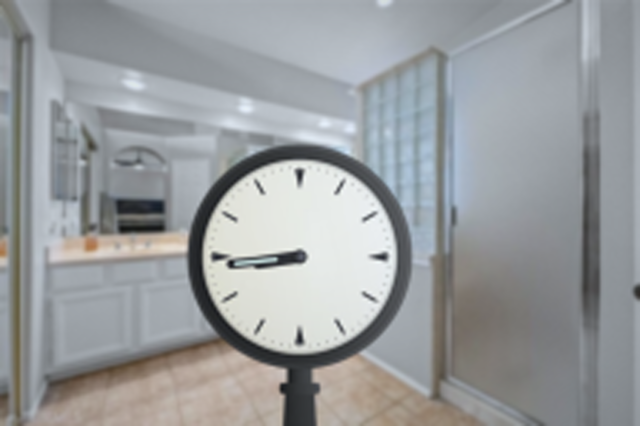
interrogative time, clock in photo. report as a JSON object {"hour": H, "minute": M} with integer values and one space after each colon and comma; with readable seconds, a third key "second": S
{"hour": 8, "minute": 44}
